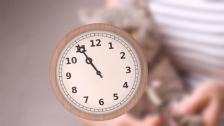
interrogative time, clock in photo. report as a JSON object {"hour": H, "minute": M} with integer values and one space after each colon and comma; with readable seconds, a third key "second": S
{"hour": 10, "minute": 55}
